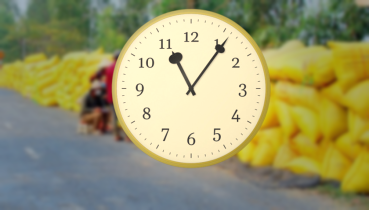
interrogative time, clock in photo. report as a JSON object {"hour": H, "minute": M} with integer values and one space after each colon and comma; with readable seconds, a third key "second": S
{"hour": 11, "minute": 6}
